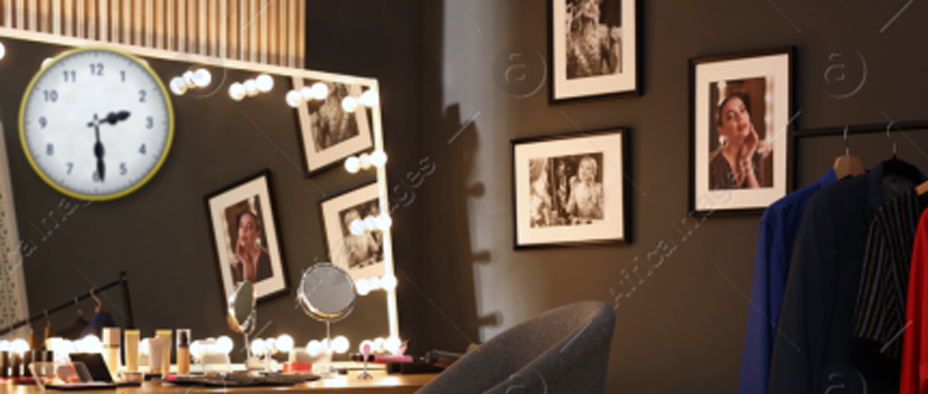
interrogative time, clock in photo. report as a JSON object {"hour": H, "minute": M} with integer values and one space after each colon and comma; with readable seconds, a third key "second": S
{"hour": 2, "minute": 29}
